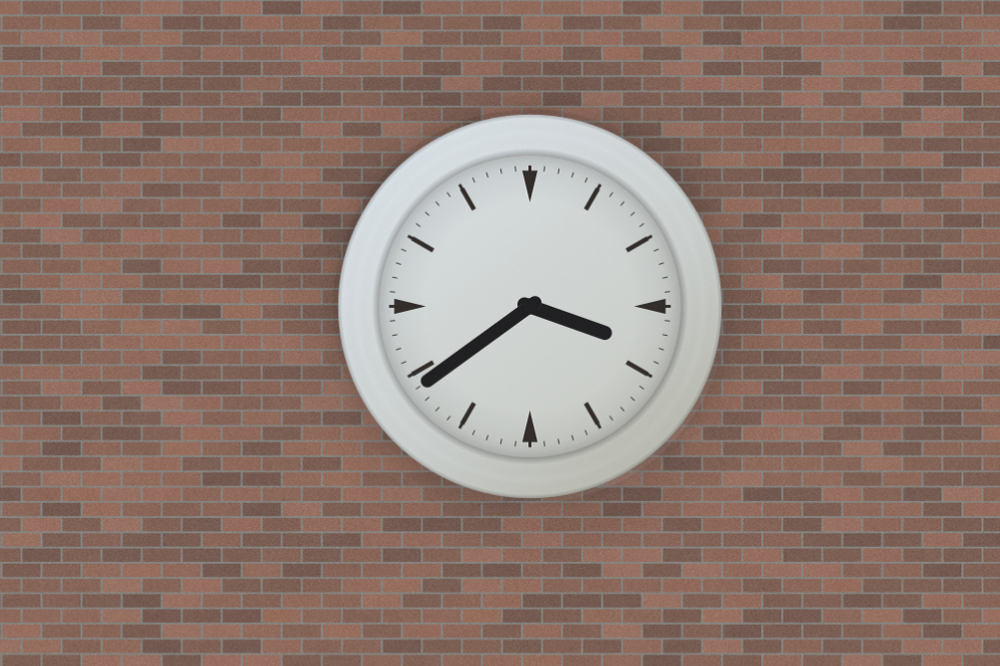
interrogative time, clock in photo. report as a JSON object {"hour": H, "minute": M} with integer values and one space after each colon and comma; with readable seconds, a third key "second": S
{"hour": 3, "minute": 39}
